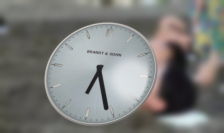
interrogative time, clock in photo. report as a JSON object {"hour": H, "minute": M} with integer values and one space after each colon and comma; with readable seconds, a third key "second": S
{"hour": 6, "minute": 26}
